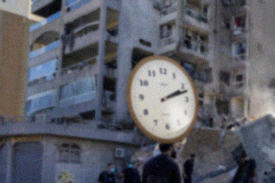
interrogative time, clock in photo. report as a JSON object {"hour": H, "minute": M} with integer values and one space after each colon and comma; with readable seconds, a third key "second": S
{"hour": 2, "minute": 12}
